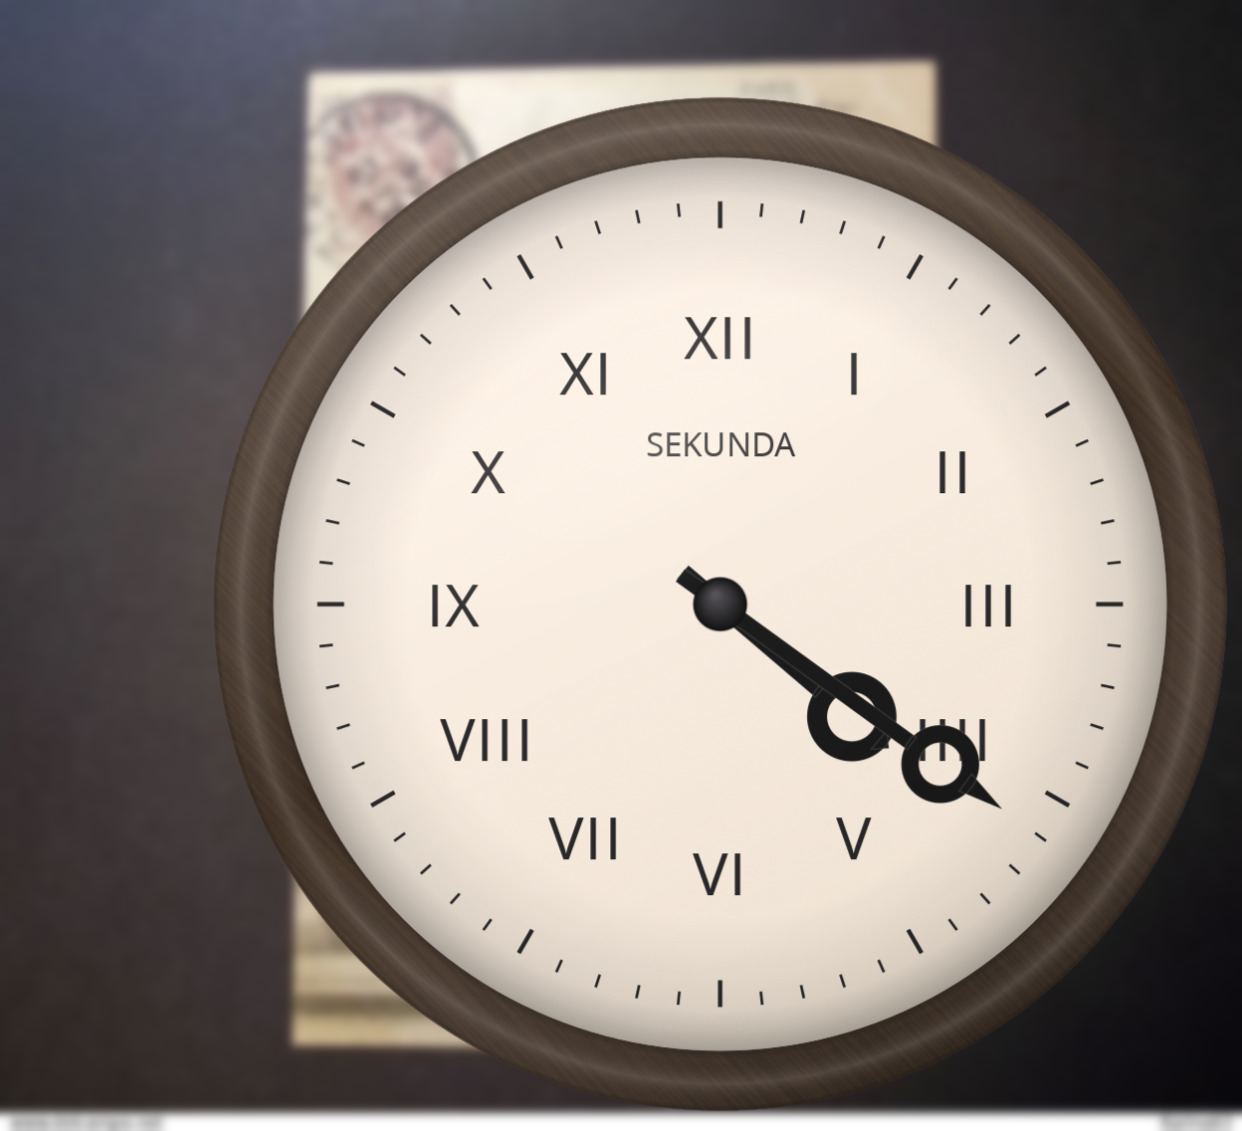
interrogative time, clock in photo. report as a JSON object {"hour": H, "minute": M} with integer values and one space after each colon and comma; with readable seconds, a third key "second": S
{"hour": 4, "minute": 21}
